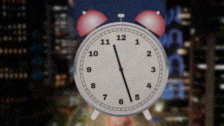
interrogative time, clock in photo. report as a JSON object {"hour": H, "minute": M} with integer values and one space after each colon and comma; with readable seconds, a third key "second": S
{"hour": 11, "minute": 27}
